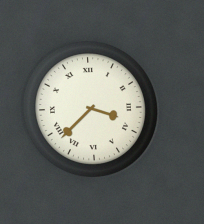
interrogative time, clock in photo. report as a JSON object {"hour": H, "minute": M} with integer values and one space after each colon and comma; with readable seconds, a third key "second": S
{"hour": 3, "minute": 38}
